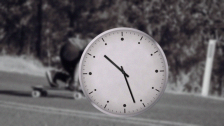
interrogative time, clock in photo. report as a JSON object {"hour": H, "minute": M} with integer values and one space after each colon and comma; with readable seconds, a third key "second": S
{"hour": 10, "minute": 27}
